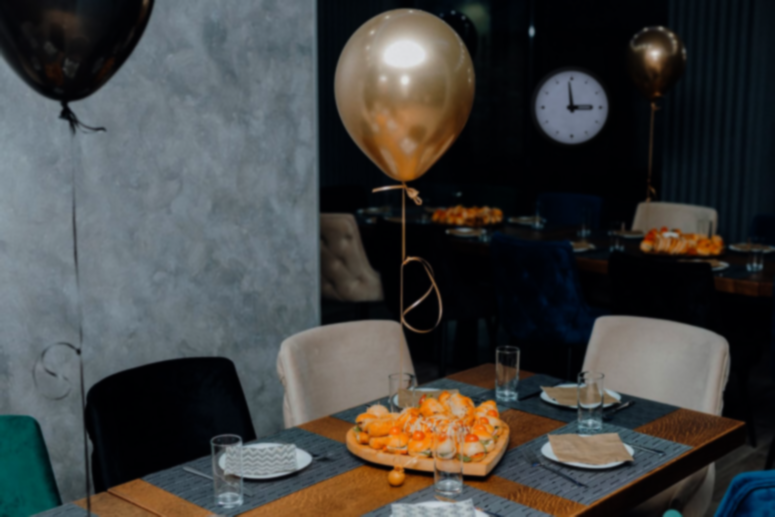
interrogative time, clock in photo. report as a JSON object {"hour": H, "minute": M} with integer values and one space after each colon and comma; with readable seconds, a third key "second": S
{"hour": 2, "minute": 59}
